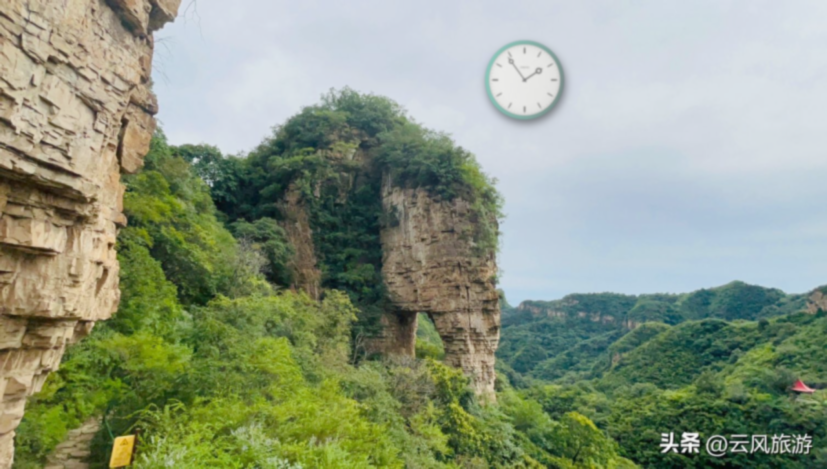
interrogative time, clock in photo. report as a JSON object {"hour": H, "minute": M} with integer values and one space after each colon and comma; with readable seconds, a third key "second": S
{"hour": 1, "minute": 54}
